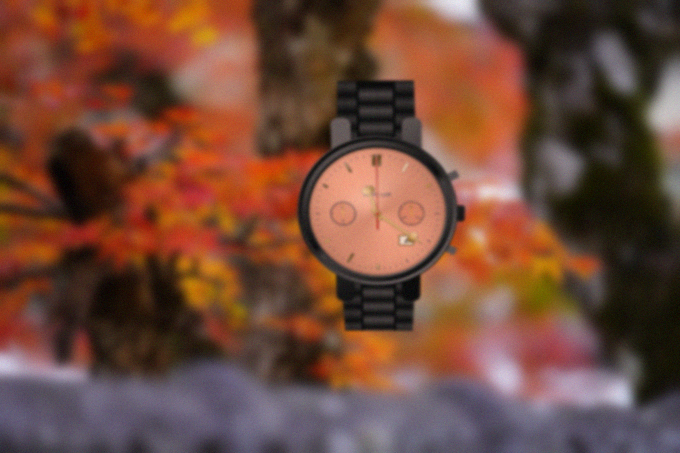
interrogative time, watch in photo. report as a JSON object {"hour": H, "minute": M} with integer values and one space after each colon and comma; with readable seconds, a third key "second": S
{"hour": 11, "minute": 21}
